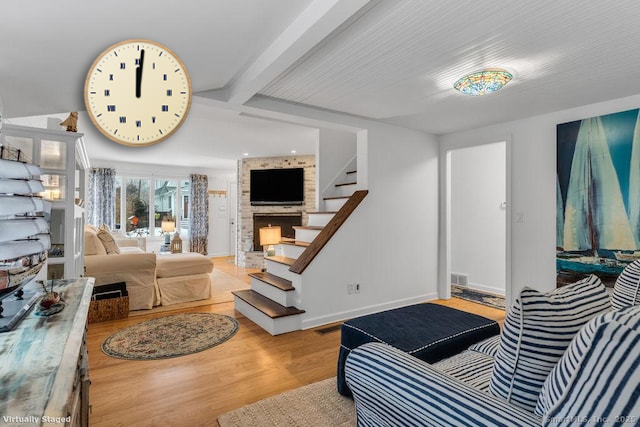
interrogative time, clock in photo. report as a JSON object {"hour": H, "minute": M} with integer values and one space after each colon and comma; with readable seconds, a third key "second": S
{"hour": 12, "minute": 1}
